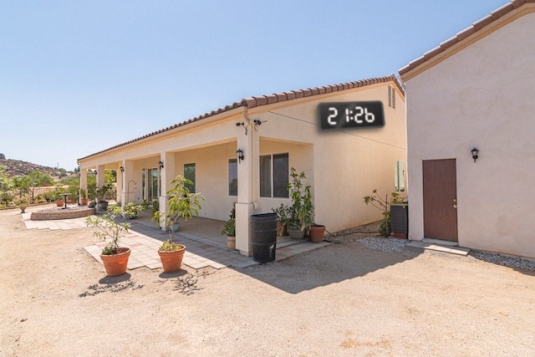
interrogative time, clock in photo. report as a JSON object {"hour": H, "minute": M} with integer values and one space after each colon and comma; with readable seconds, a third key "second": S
{"hour": 21, "minute": 26}
